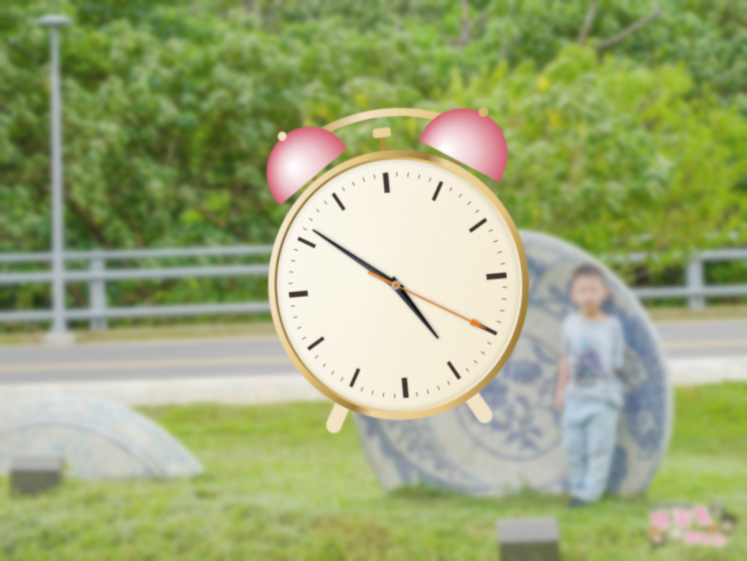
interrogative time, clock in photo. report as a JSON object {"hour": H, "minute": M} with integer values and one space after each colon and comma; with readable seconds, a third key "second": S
{"hour": 4, "minute": 51, "second": 20}
